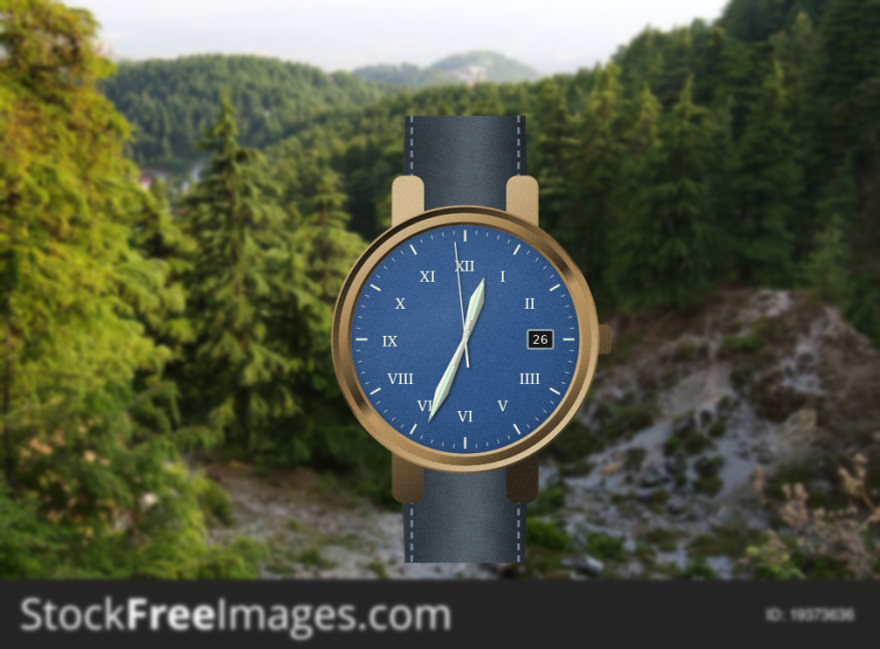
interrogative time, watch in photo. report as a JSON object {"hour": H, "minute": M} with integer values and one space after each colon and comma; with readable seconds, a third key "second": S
{"hour": 12, "minute": 33, "second": 59}
